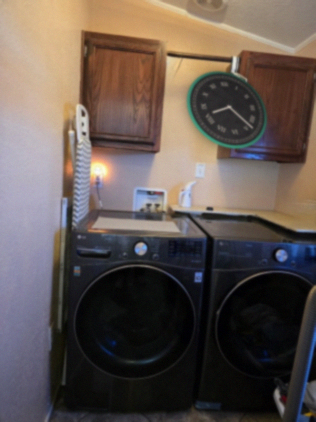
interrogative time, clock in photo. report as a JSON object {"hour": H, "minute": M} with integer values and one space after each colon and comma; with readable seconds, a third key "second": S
{"hour": 8, "minute": 23}
